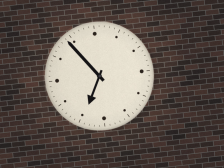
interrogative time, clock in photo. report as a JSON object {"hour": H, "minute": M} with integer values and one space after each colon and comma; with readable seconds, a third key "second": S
{"hour": 6, "minute": 54}
